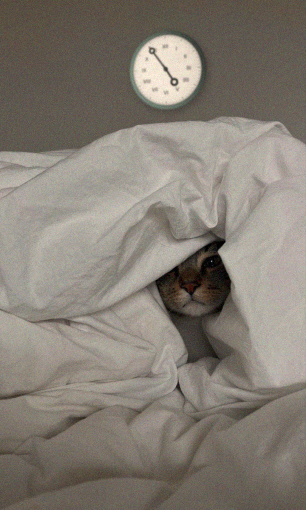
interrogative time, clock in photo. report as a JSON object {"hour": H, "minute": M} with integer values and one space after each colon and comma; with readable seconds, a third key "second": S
{"hour": 4, "minute": 54}
